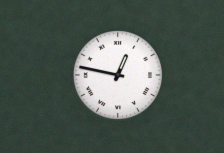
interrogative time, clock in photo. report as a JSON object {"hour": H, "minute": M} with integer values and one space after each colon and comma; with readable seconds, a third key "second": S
{"hour": 12, "minute": 47}
